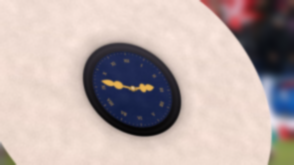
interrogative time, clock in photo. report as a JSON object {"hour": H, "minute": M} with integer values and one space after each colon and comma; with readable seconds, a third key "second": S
{"hour": 2, "minute": 47}
